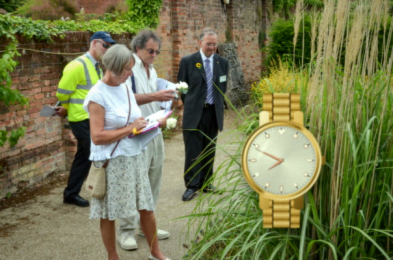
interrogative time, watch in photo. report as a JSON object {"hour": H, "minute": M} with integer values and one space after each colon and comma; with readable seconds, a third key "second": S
{"hour": 7, "minute": 49}
